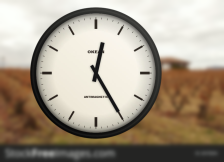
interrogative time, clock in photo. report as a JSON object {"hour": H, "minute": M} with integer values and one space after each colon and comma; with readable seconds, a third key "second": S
{"hour": 12, "minute": 25}
